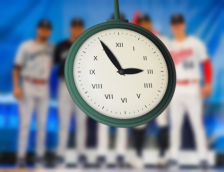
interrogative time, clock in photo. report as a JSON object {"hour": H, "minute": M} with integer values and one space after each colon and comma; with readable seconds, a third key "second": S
{"hour": 2, "minute": 55}
